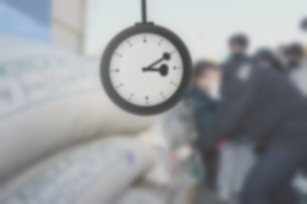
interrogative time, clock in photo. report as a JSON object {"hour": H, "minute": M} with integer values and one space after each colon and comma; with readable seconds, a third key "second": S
{"hour": 3, "minute": 10}
